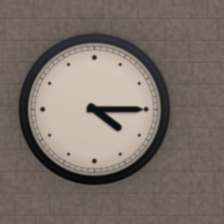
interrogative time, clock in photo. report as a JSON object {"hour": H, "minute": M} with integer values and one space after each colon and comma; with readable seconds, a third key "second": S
{"hour": 4, "minute": 15}
